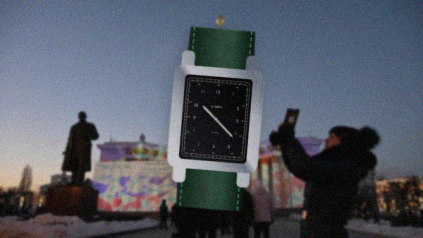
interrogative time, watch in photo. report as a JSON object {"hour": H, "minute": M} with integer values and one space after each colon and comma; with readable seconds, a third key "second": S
{"hour": 10, "minute": 22}
